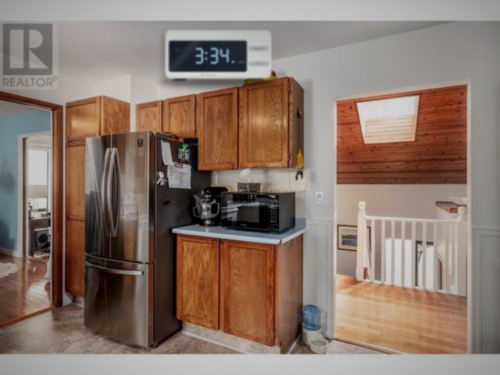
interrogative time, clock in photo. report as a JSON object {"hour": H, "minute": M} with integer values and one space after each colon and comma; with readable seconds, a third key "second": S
{"hour": 3, "minute": 34}
